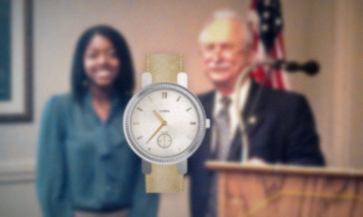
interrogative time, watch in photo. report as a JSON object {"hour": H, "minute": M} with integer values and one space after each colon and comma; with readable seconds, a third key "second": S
{"hour": 10, "minute": 37}
